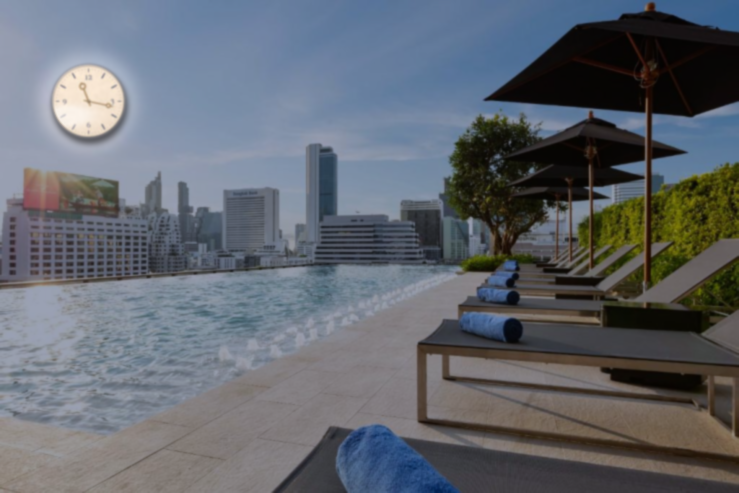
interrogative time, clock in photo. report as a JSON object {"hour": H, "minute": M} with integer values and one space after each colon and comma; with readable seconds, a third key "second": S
{"hour": 11, "minute": 17}
